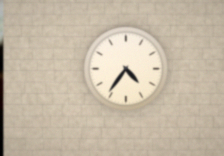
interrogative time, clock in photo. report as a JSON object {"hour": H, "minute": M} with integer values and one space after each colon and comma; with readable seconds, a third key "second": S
{"hour": 4, "minute": 36}
